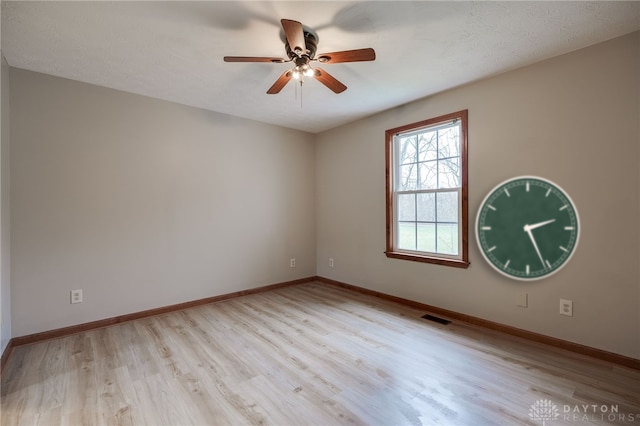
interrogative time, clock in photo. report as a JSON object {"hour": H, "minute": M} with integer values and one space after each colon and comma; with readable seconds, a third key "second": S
{"hour": 2, "minute": 26}
